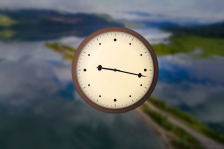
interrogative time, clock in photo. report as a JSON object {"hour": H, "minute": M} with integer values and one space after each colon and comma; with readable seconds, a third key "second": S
{"hour": 9, "minute": 17}
